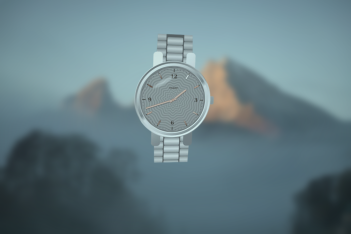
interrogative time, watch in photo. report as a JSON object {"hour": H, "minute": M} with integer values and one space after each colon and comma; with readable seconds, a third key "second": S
{"hour": 1, "minute": 42}
